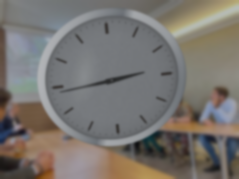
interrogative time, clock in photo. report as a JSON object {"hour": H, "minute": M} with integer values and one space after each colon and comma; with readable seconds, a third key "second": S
{"hour": 2, "minute": 44}
